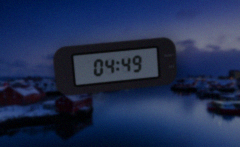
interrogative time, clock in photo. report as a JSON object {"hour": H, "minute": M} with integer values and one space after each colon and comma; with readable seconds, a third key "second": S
{"hour": 4, "minute": 49}
